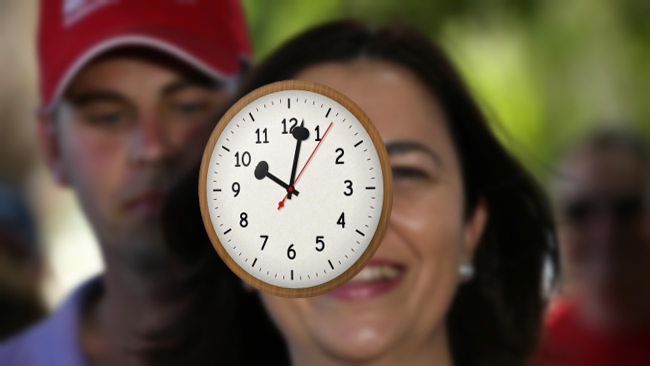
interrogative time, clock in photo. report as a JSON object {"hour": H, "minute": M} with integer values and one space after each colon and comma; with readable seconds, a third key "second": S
{"hour": 10, "minute": 2, "second": 6}
